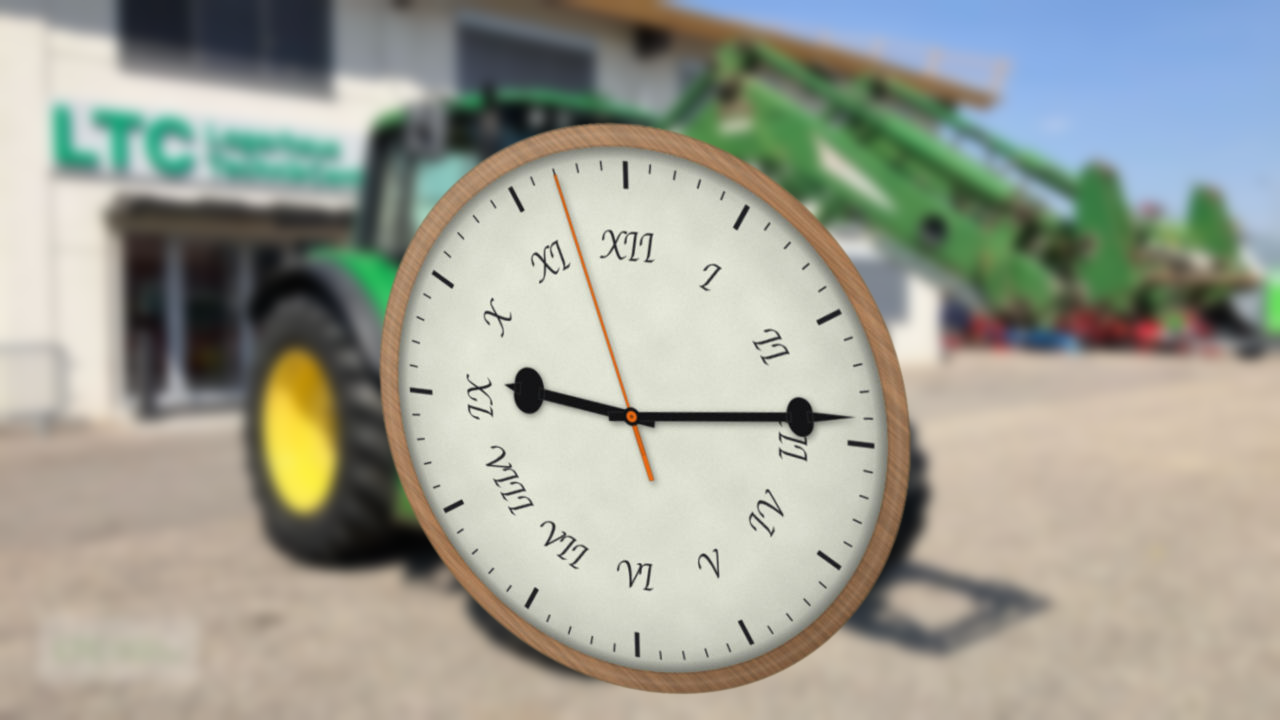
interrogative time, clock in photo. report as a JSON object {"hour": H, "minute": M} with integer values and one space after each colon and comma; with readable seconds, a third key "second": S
{"hour": 9, "minute": 13, "second": 57}
